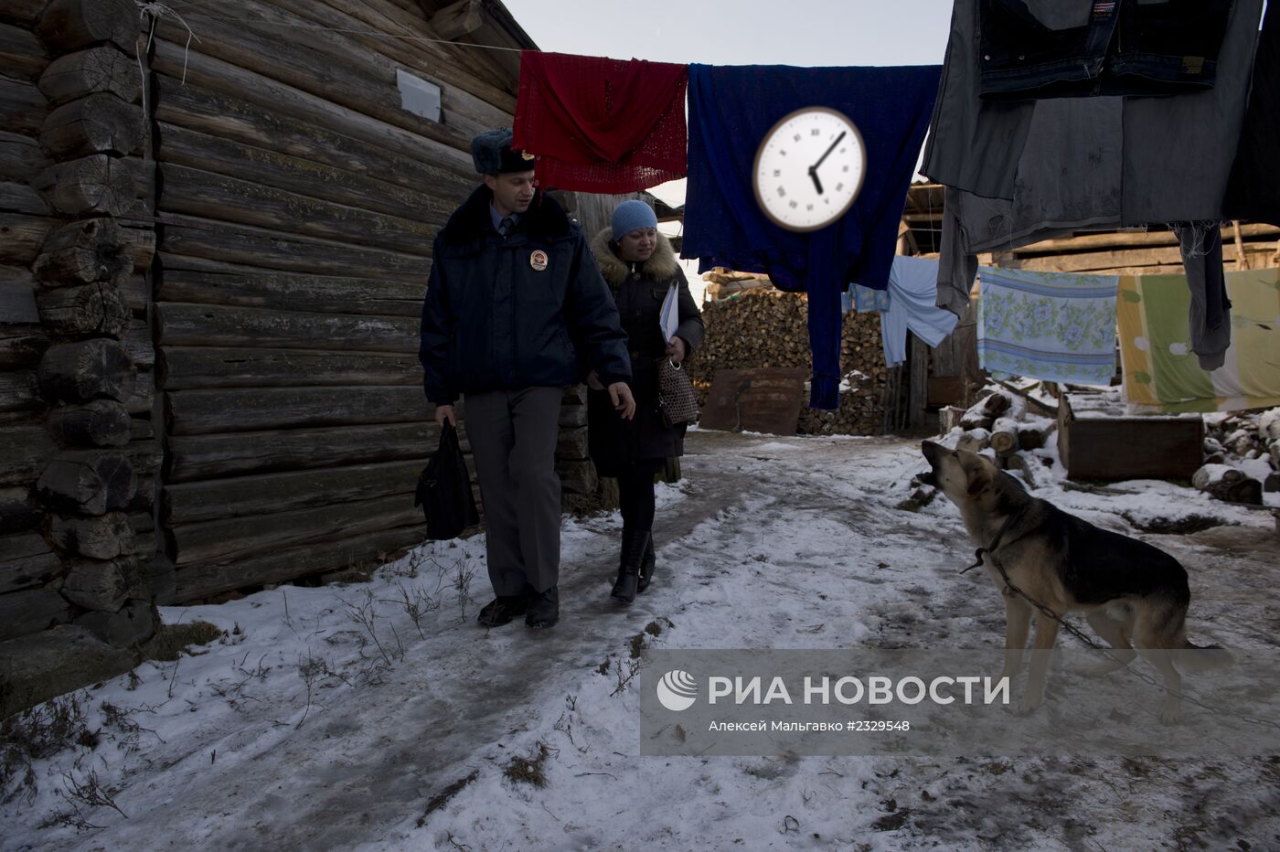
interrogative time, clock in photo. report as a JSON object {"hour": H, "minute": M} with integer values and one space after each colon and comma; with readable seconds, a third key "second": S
{"hour": 5, "minute": 7}
